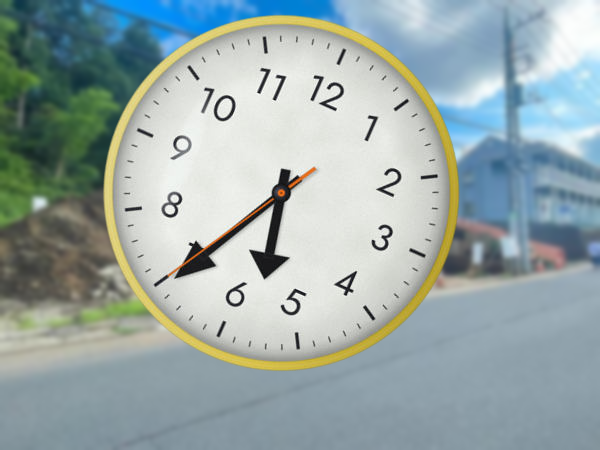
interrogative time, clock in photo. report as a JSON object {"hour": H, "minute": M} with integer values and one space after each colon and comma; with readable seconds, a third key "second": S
{"hour": 5, "minute": 34, "second": 35}
